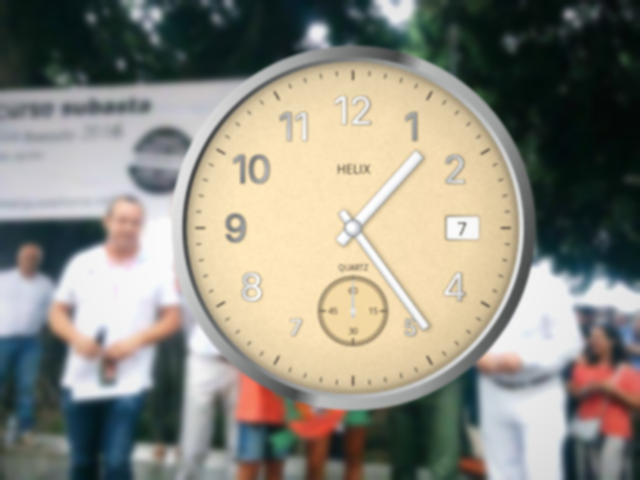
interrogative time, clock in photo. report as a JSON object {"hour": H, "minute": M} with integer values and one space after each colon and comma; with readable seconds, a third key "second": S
{"hour": 1, "minute": 24}
